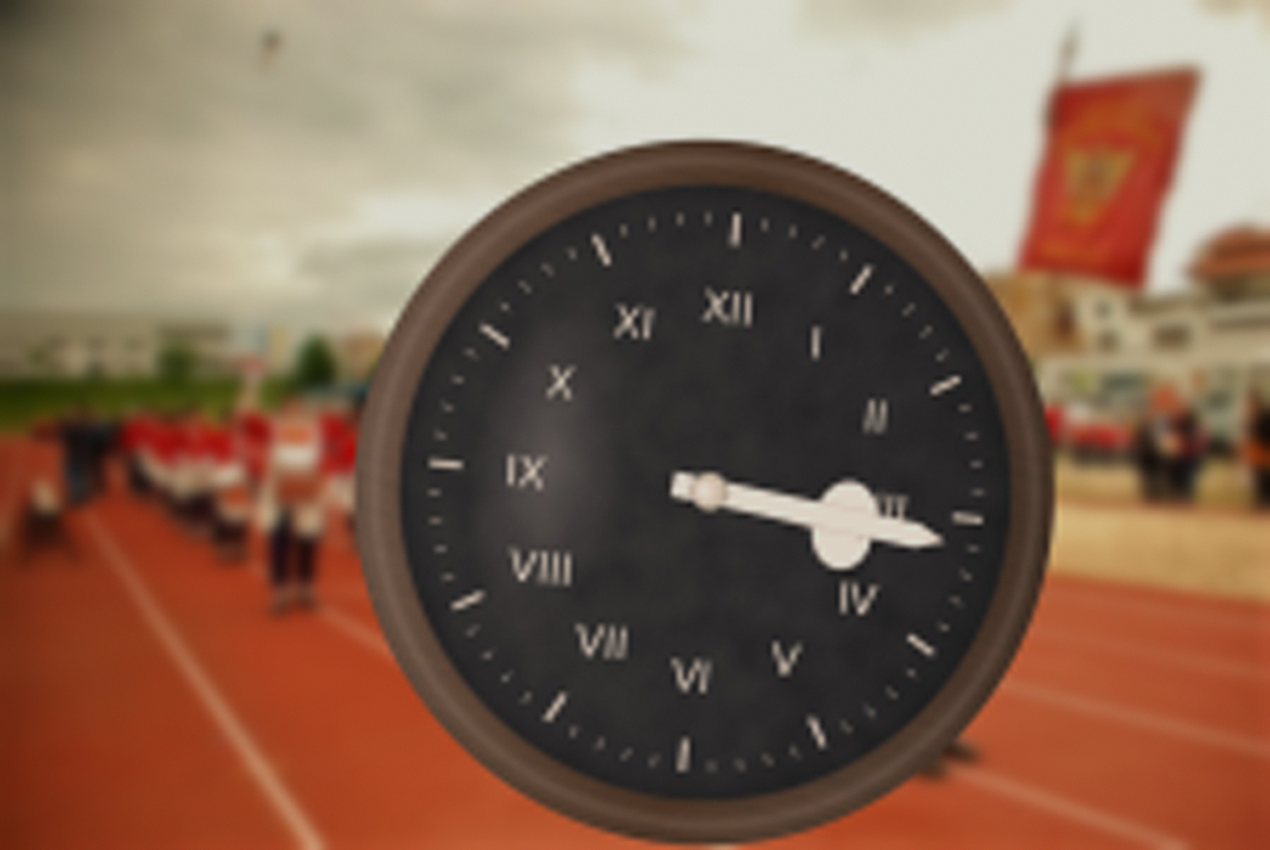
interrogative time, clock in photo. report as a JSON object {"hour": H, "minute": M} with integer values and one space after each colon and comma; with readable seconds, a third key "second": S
{"hour": 3, "minute": 16}
